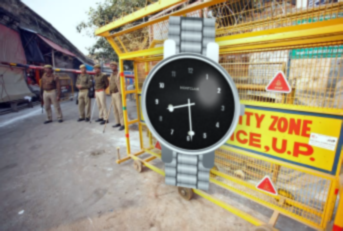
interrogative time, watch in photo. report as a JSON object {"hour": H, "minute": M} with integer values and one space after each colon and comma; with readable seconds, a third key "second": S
{"hour": 8, "minute": 29}
